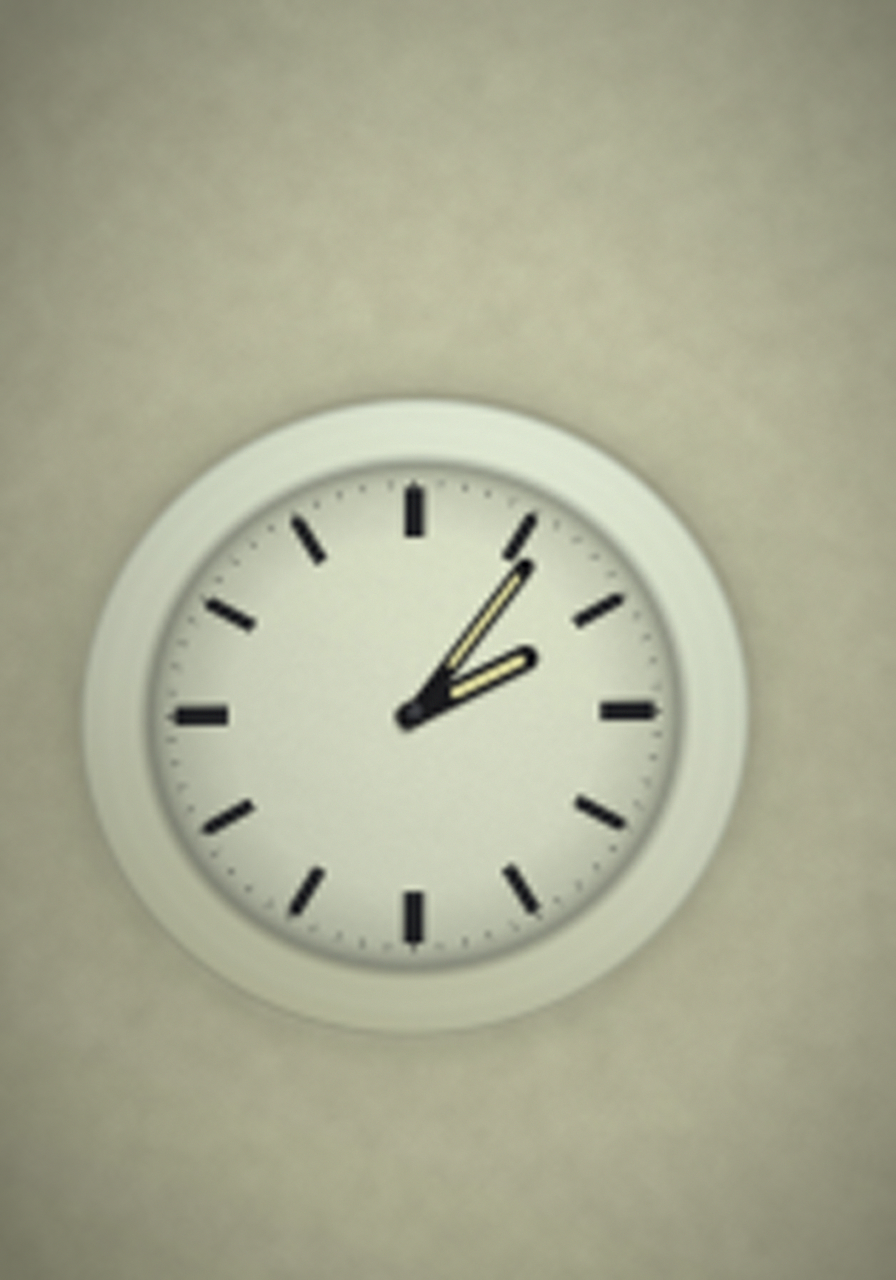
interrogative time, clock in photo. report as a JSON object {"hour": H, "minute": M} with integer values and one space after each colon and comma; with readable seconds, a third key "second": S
{"hour": 2, "minute": 6}
